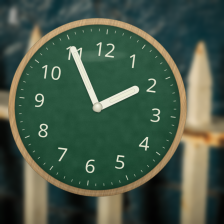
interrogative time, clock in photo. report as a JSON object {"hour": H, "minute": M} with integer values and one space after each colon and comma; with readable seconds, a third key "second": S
{"hour": 1, "minute": 55}
